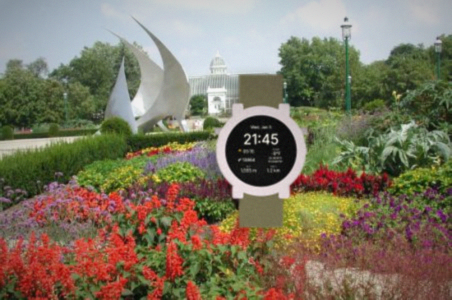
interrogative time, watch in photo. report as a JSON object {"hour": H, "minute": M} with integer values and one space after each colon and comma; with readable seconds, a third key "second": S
{"hour": 21, "minute": 45}
